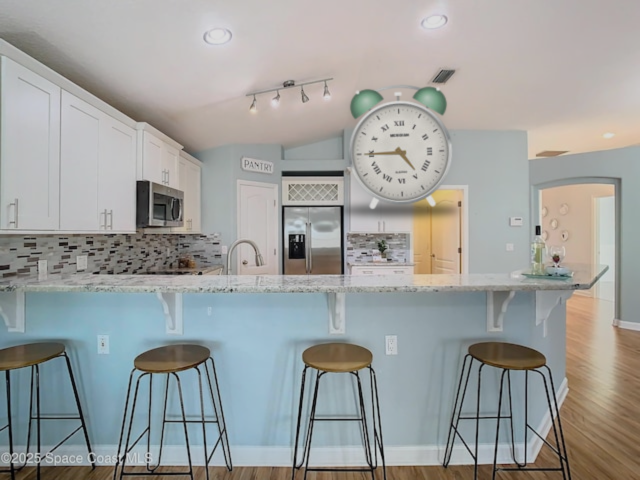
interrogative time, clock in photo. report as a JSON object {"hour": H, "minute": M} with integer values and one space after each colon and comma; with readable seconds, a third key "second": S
{"hour": 4, "minute": 45}
